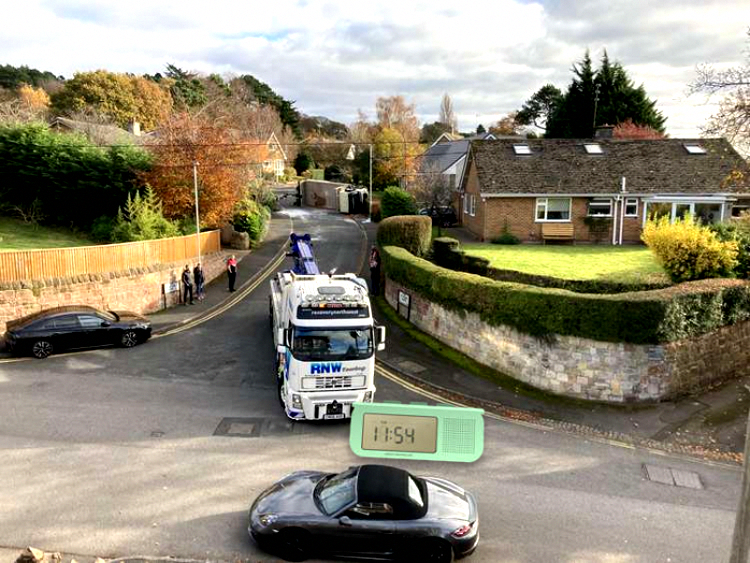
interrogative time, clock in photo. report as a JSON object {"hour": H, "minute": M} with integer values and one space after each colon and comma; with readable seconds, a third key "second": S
{"hour": 11, "minute": 54}
